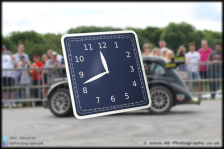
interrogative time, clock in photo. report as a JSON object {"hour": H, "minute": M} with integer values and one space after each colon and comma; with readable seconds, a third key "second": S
{"hour": 11, "minute": 42}
